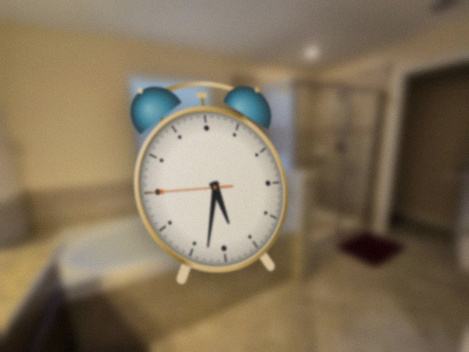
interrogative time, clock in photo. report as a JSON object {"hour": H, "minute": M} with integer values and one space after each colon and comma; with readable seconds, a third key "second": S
{"hour": 5, "minute": 32, "second": 45}
